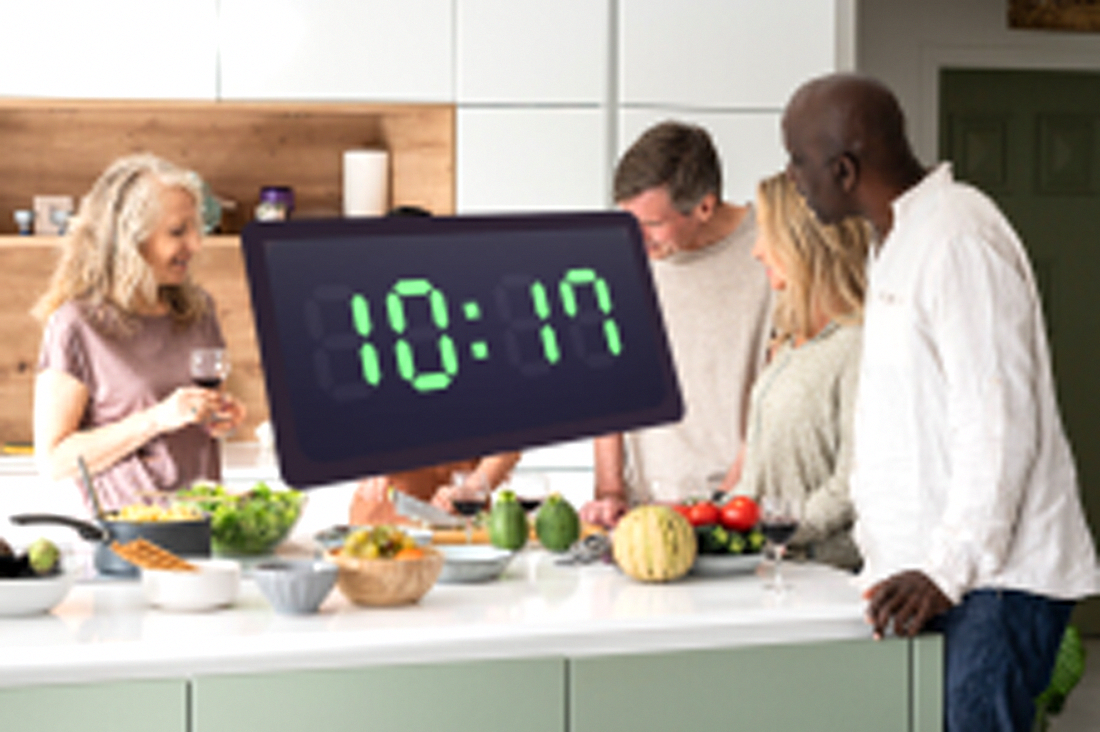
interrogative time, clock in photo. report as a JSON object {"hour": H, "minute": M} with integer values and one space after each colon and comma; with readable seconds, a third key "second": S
{"hour": 10, "minute": 17}
